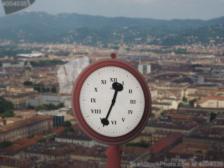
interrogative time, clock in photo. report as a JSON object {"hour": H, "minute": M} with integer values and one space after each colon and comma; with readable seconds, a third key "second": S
{"hour": 12, "minute": 34}
